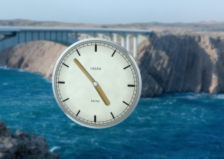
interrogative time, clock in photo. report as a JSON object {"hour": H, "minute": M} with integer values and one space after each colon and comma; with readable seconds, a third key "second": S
{"hour": 4, "minute": 53}
